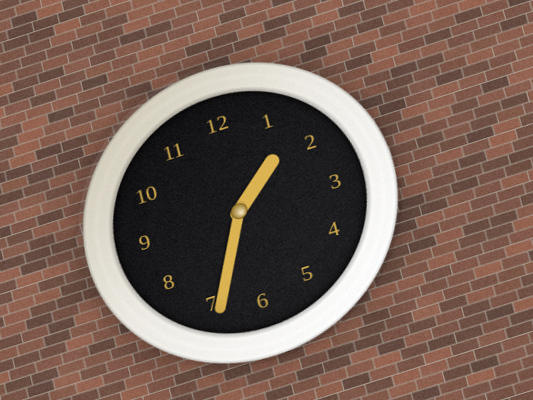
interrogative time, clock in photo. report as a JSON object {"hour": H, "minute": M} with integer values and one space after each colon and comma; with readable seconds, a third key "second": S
{"hour": 1, "minute": 34}
